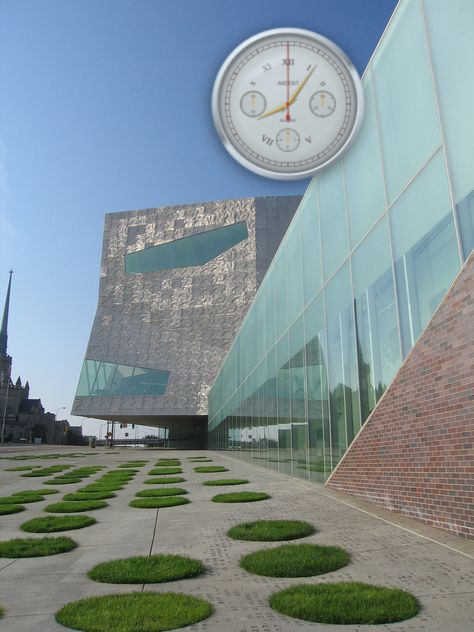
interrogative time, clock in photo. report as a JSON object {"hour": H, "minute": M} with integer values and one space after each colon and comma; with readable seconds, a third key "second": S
{"hour": 8, "minute": 6}
